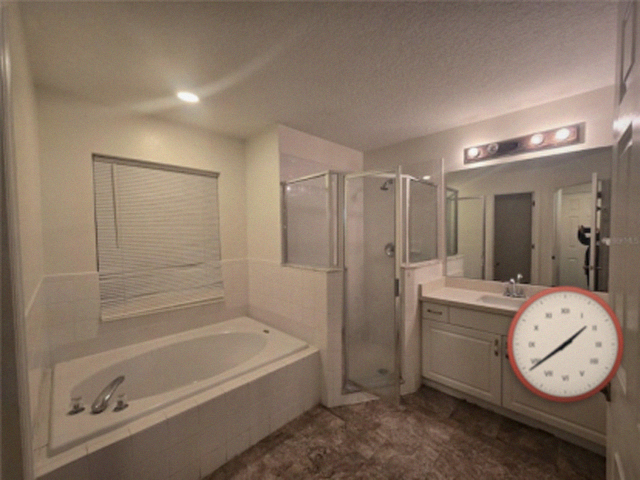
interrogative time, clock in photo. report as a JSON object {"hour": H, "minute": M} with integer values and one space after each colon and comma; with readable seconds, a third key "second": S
{"hour": 1, "minute": 39}
